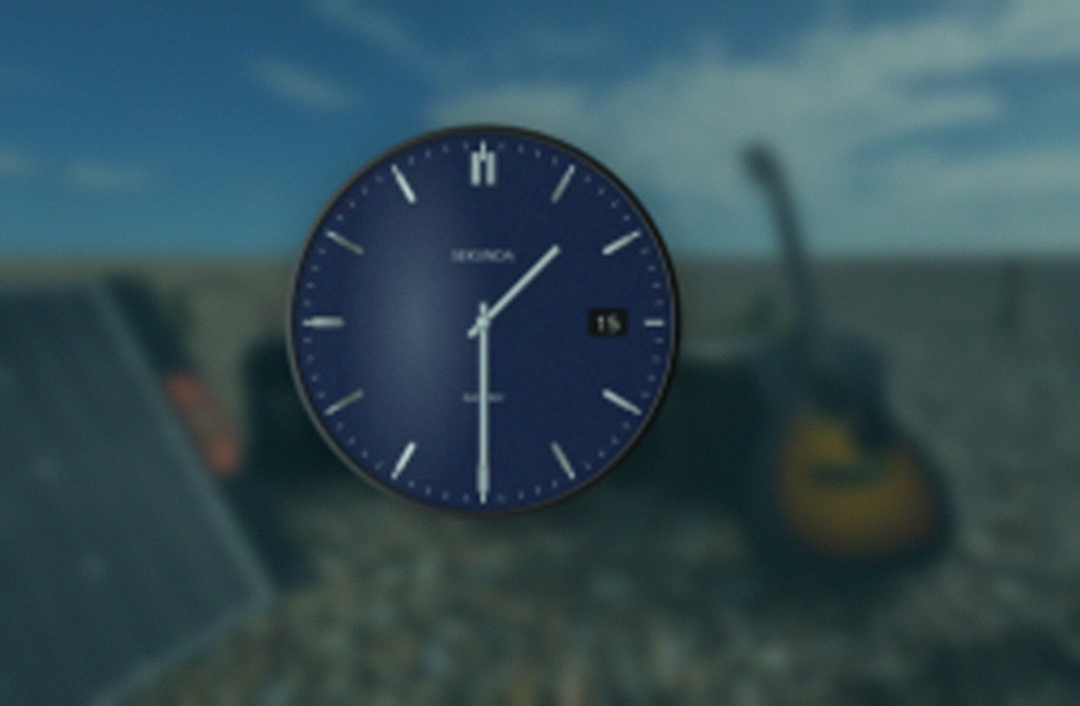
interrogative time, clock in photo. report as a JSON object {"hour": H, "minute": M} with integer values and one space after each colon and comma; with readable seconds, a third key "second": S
{"hour": 1, "minute": 30}
